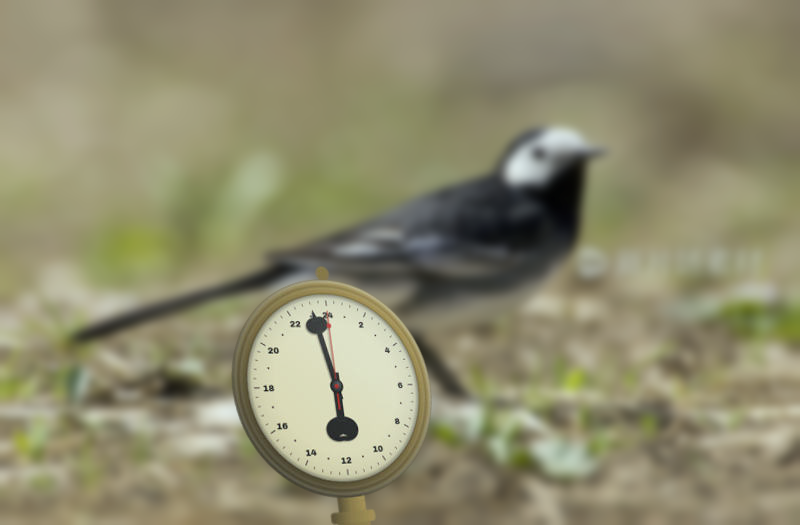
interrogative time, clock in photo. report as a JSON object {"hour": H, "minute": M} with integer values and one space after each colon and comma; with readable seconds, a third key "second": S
{"hour": 11, "minute": 58, "second": 0}
